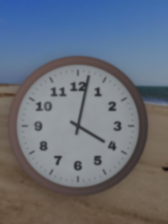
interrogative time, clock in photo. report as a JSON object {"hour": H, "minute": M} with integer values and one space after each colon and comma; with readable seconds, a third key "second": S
{"hour": 4, "minute": 2}
